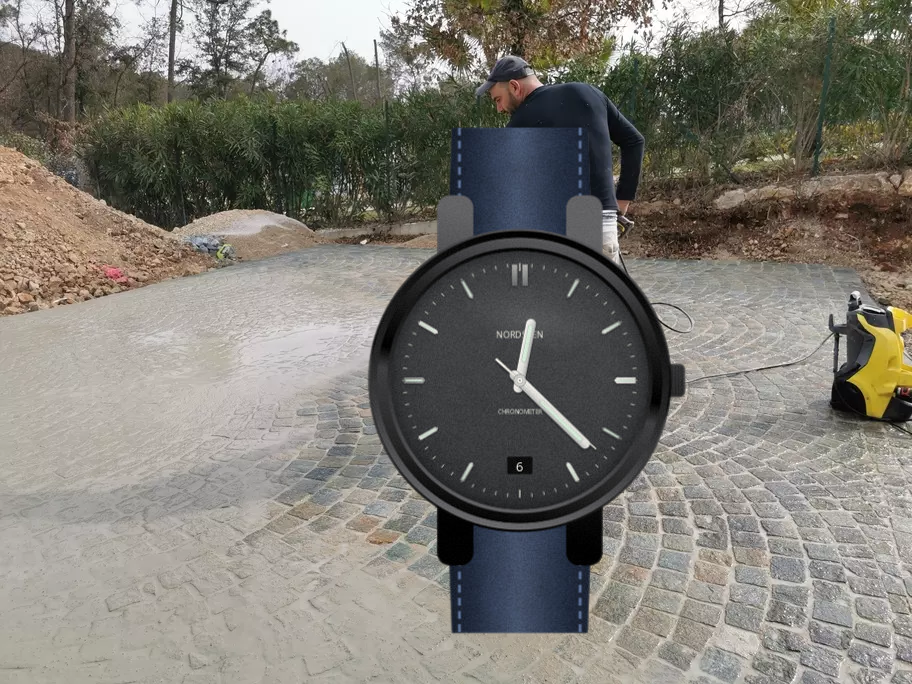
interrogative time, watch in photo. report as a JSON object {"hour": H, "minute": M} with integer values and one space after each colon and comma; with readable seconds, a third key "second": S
{"hour": 12, "minute": 22, "second": 22}
